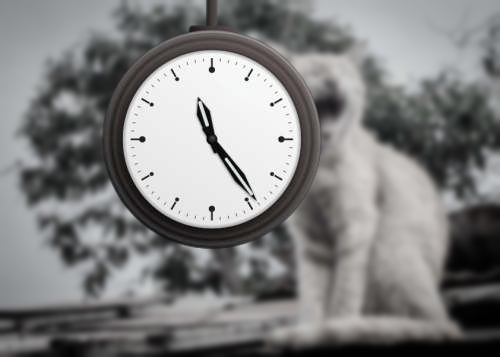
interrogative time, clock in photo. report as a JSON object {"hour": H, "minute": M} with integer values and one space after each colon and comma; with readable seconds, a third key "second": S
{"hour": 11, "minute": 24}
